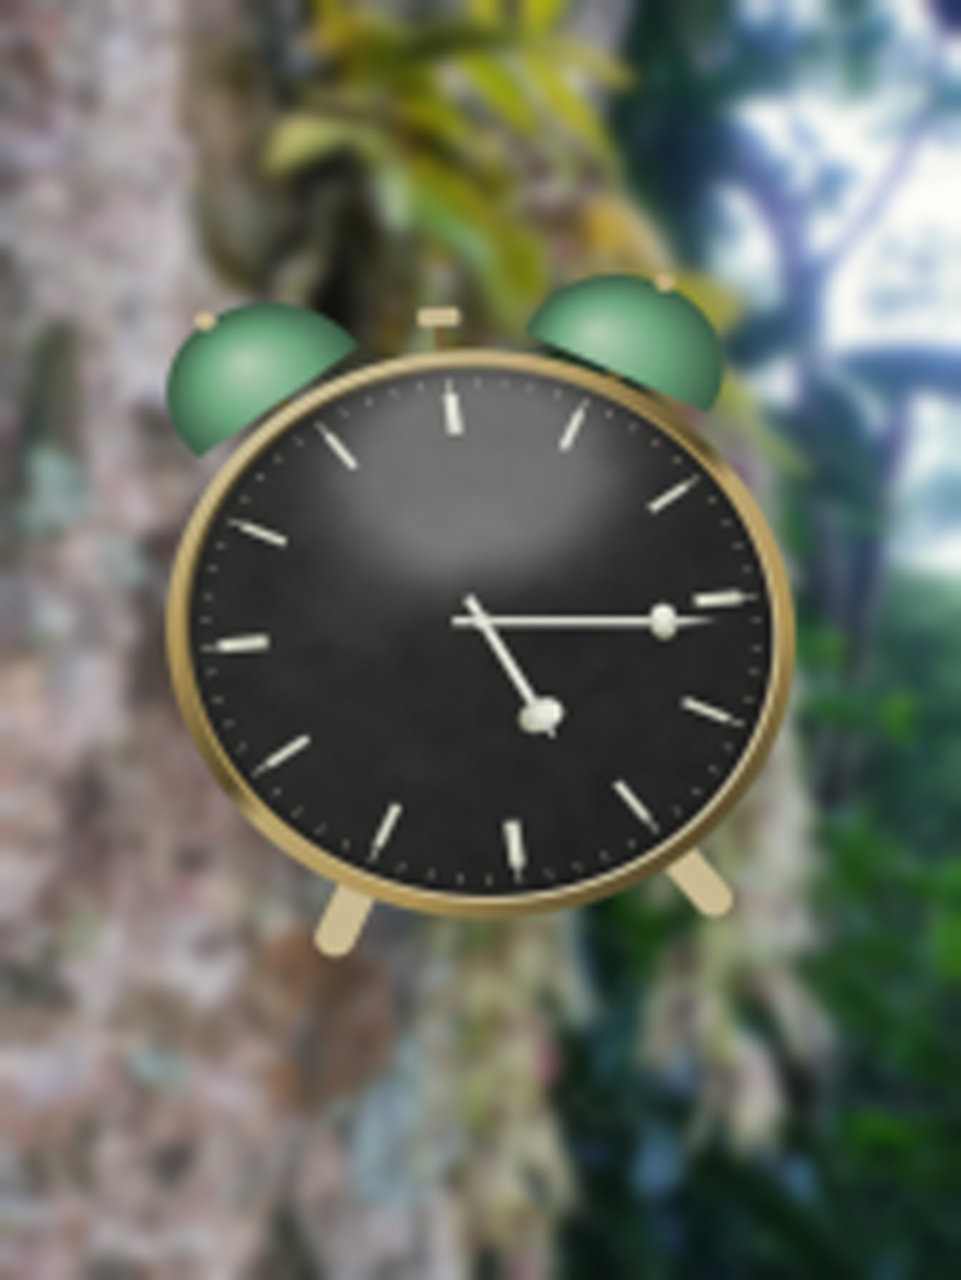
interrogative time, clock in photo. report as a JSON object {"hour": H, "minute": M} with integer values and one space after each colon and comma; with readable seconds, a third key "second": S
{"hour": 5, "minute": 16}
